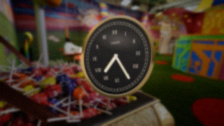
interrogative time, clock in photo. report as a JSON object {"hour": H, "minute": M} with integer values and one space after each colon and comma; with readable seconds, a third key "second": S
{"hour": 7, "minute": 25}
